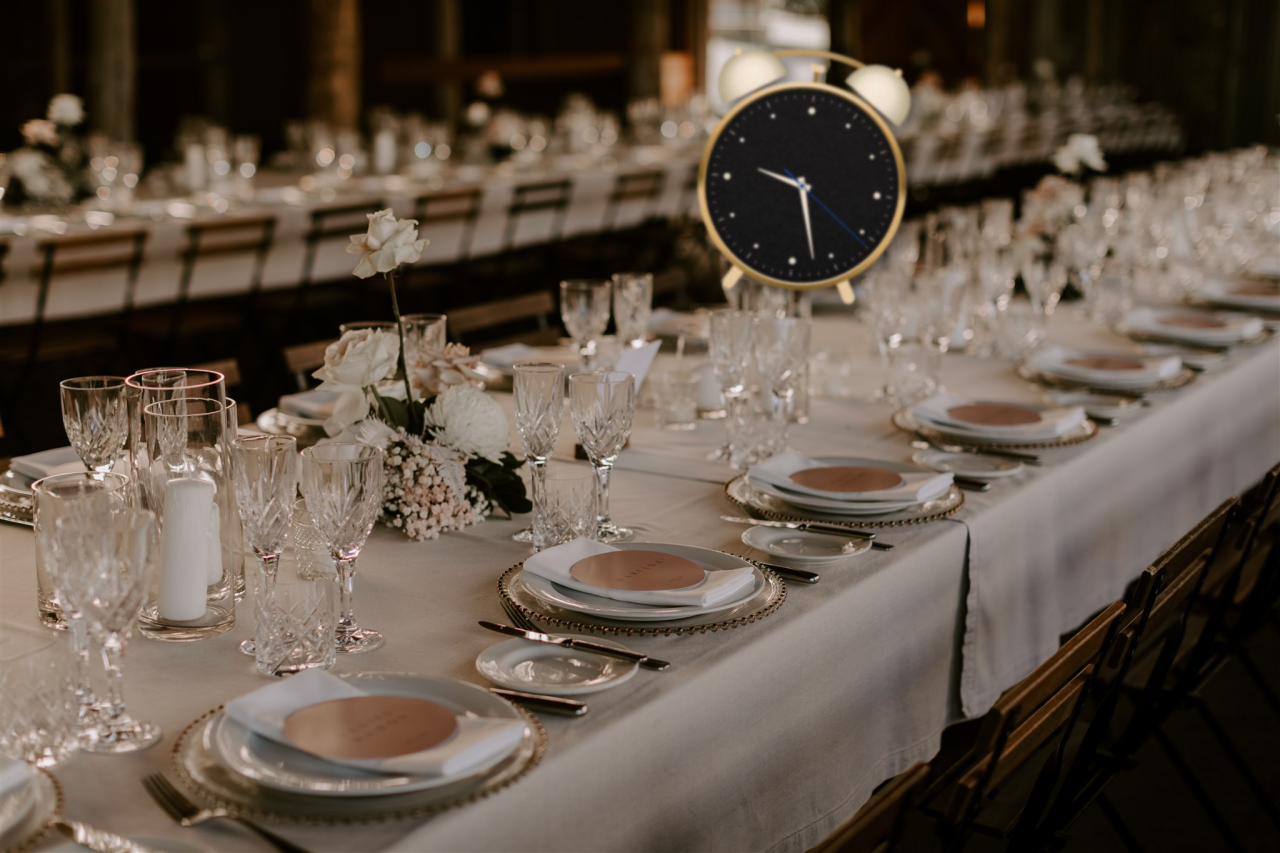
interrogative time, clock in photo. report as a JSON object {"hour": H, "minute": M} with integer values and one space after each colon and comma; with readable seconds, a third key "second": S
{"hour": 9, "minute": 27, "second": 21}
